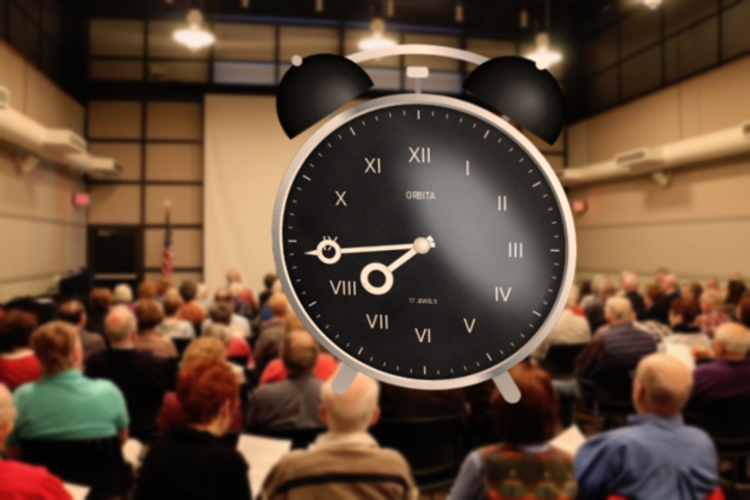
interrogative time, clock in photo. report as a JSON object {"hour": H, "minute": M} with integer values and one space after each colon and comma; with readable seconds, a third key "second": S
{"hour": 7, "minute": 44}
